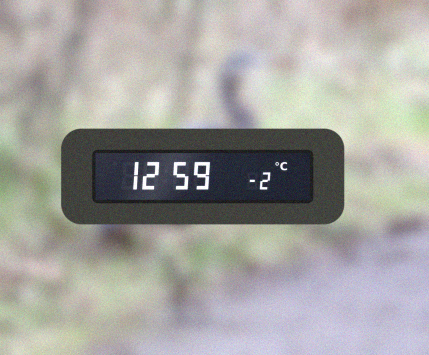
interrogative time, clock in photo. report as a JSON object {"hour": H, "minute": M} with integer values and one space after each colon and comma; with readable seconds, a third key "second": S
{"hour": 12, "minute": 59}
